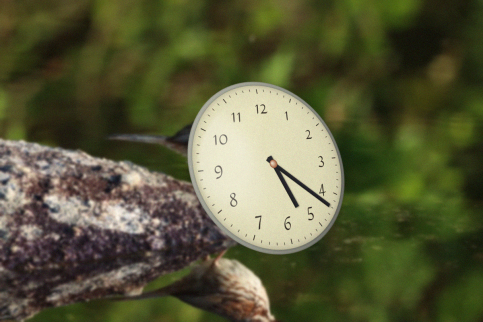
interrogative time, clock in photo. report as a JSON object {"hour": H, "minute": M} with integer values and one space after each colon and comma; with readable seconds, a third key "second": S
{"hour": 5, "minute": 22}
